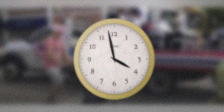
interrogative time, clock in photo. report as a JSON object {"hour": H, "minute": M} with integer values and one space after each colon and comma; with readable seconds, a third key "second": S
{"hour": 3, "minute": 58}
